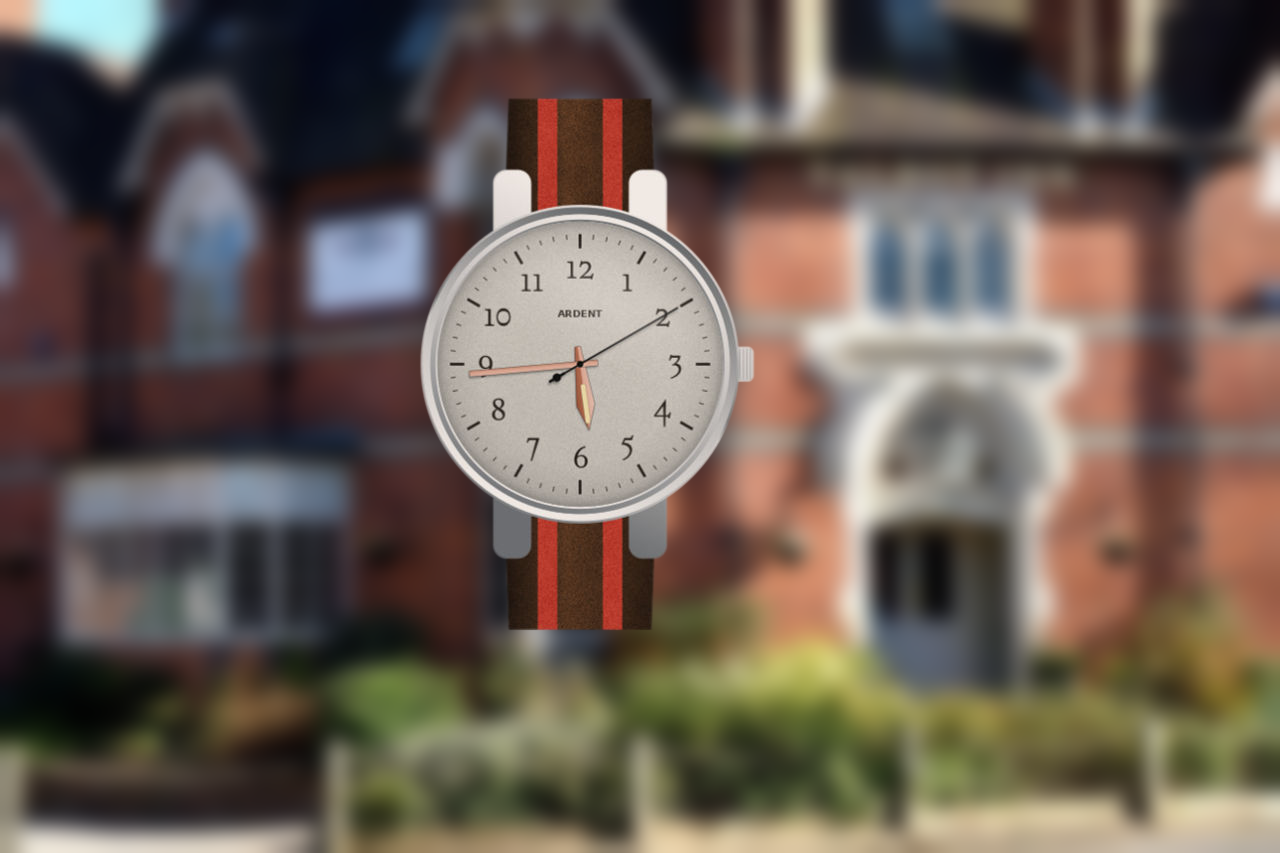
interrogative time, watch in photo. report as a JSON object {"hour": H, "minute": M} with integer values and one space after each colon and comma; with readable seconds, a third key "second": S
{"hour": 5, "minute": 44, "second": 10}
